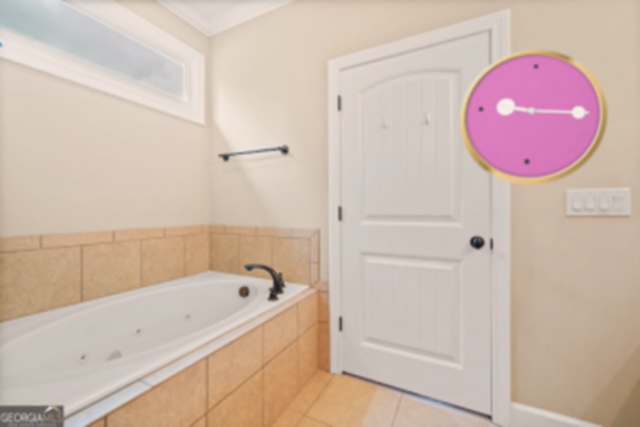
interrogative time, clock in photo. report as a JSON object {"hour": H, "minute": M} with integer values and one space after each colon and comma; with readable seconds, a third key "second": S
{"hour": 9, "minute": 15}
